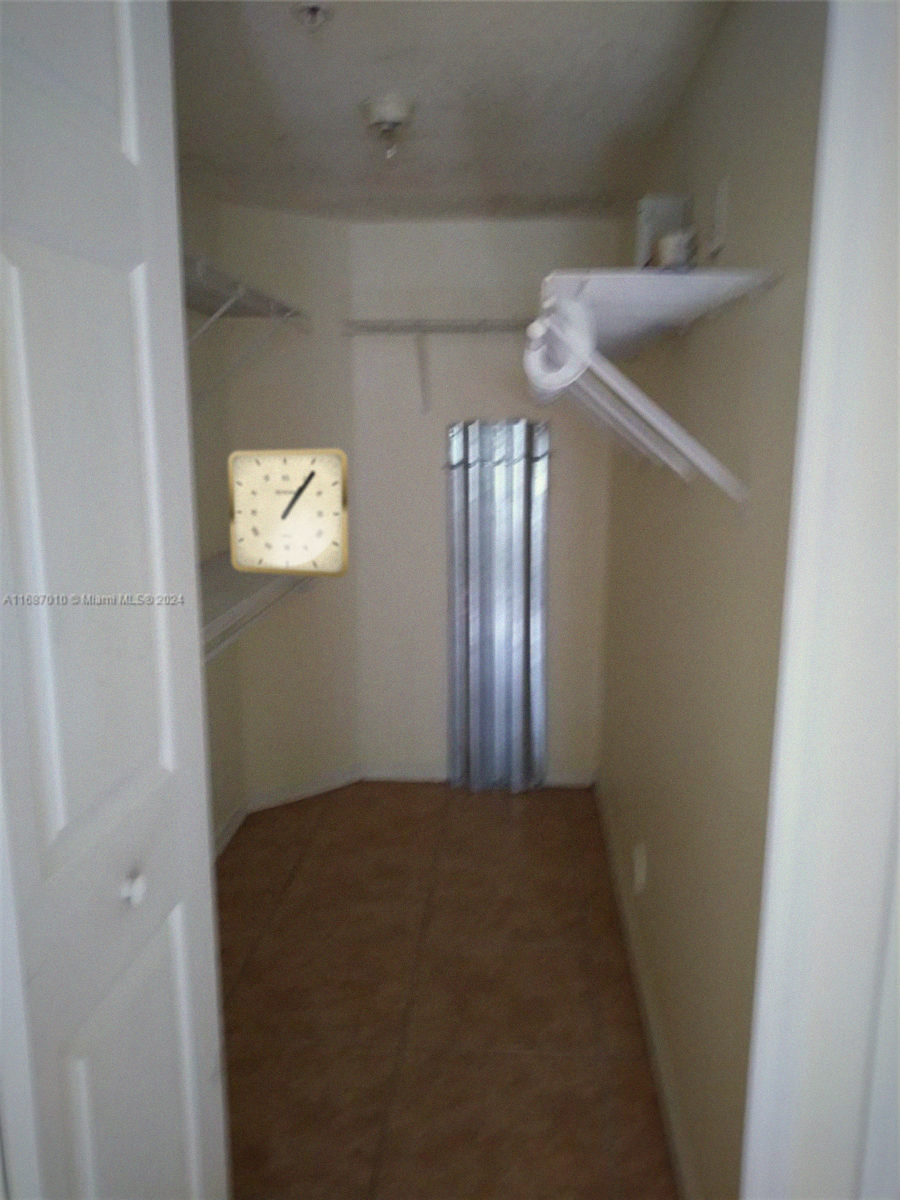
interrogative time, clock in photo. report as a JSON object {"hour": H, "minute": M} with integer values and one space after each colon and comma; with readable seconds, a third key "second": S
{"hour": 1, "minute": 6}
